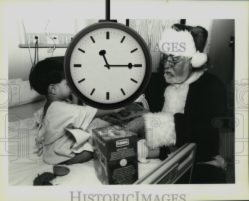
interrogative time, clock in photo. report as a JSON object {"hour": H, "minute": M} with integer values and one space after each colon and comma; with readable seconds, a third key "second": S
{"hour": 11, "minute": 15}
